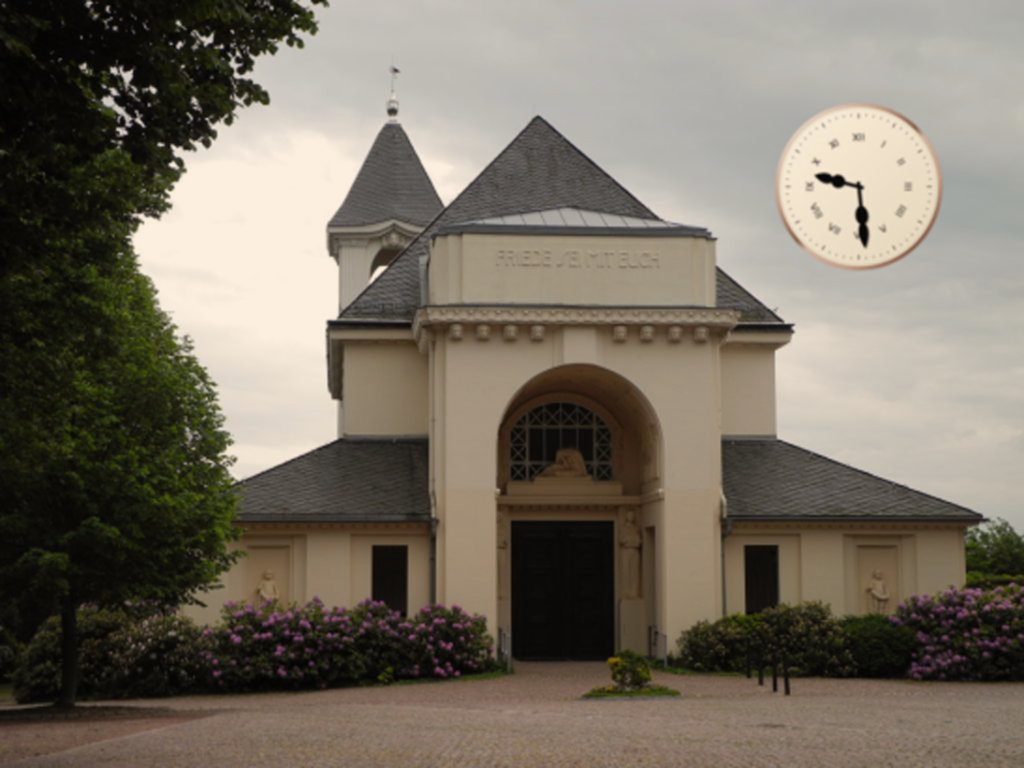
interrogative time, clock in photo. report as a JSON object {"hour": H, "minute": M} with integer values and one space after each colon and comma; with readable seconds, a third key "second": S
{"hour": 9, "minute": 29}
